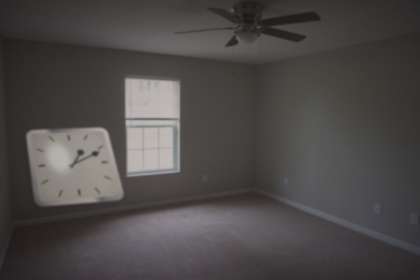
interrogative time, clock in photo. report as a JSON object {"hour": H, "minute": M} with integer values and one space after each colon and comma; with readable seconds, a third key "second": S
{"hour": 1, "minute": 11}
